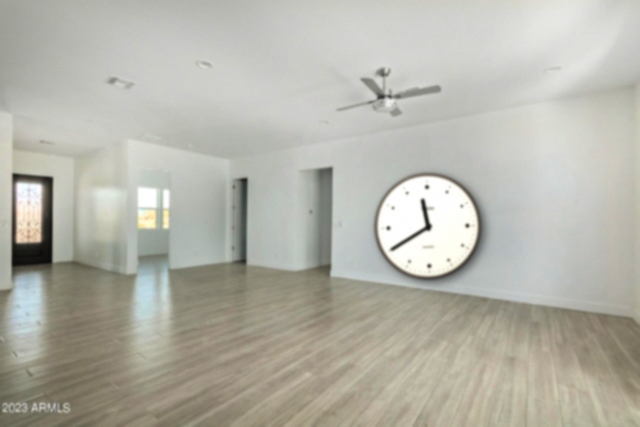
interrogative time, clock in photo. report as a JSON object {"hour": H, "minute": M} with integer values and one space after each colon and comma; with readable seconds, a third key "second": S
{"hour": 11, "minute": 40}
